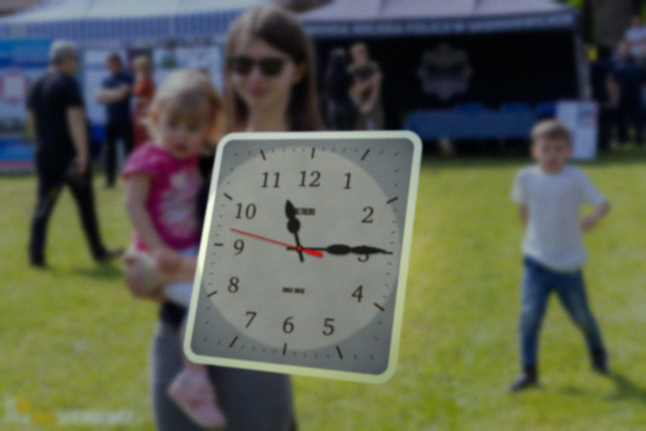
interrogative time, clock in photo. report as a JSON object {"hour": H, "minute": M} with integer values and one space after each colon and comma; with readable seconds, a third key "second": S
{"hour": 11, "minute": 14, "second": 47}
